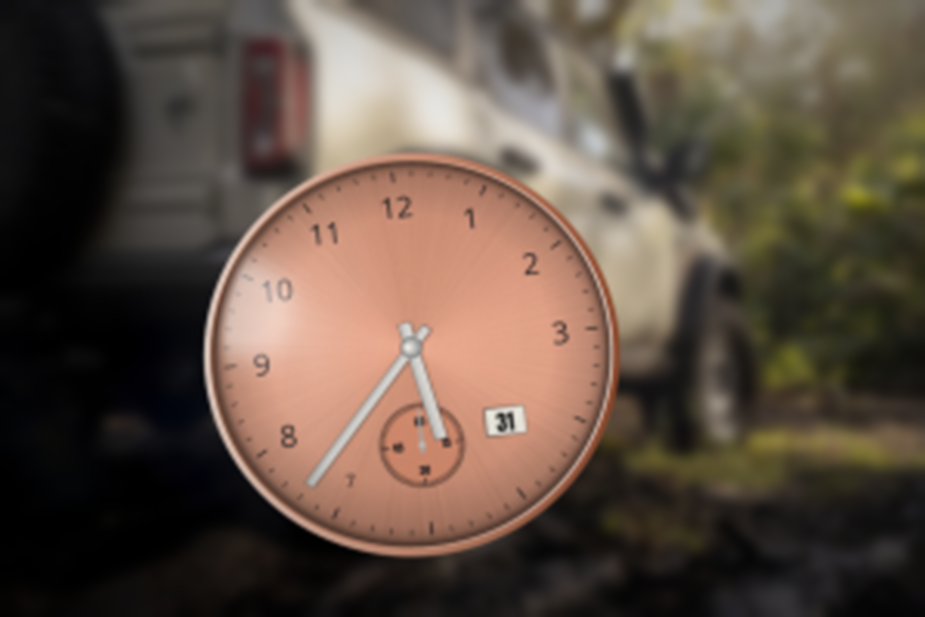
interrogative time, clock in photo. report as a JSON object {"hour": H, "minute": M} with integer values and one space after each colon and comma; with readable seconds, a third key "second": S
{"hour": 5, "minute": 37}
